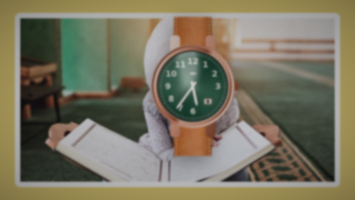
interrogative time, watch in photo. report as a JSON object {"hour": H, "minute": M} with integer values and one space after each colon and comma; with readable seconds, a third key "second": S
{"hour": 5, "minute": 36}
